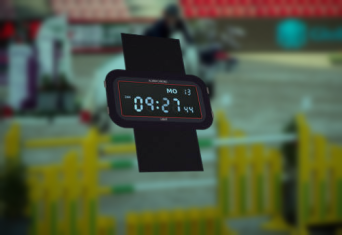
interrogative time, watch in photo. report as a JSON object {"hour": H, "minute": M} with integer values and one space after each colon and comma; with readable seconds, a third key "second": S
{"hour": 9, "minute": 27, "second": 44}
